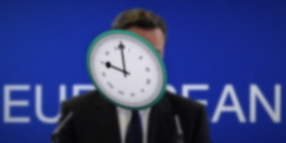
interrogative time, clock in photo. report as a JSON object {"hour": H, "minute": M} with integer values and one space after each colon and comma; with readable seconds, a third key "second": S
{"hour": 10, "minute": 2}
